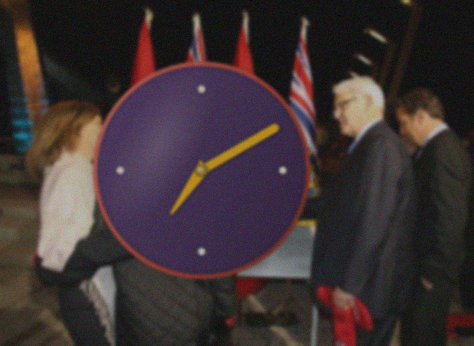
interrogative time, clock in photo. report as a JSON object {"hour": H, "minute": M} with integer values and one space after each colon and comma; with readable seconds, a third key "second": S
{"hour": 7, "minute": 10}
